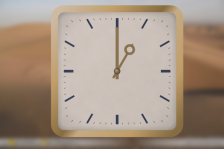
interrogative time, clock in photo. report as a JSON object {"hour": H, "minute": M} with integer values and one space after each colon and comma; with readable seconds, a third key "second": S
{"hour": 1, "minute": 0}
